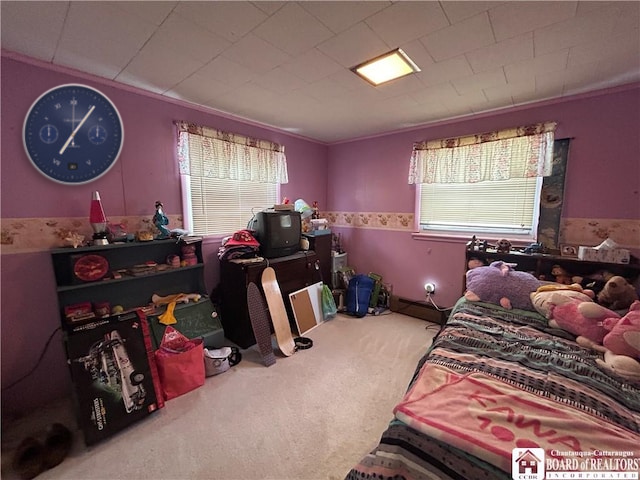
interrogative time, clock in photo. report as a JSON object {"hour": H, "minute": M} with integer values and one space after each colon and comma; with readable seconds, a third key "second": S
{"hour": 7, "minute": 6}
